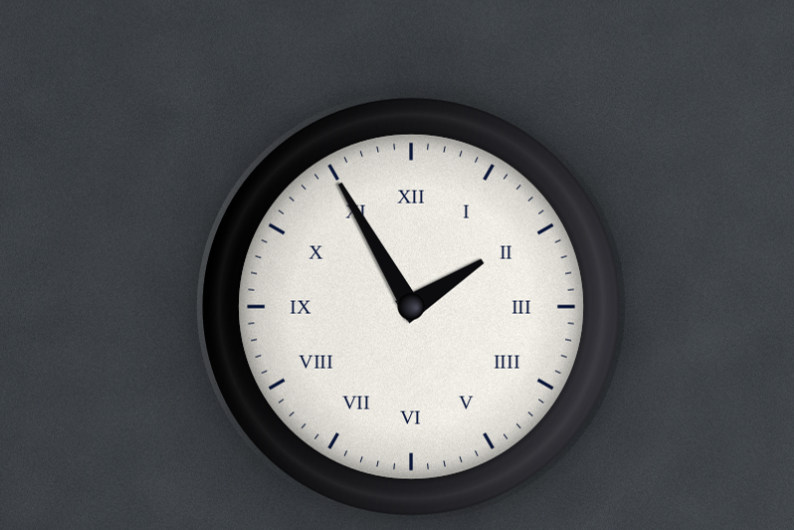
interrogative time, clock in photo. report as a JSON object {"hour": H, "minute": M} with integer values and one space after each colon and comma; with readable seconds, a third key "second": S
{"hour": 1, "minute": 55}
